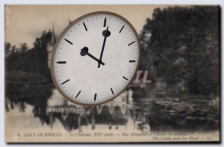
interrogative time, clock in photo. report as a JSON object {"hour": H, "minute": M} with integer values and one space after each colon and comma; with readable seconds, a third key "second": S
{"hour": 10, "minute": 1}
